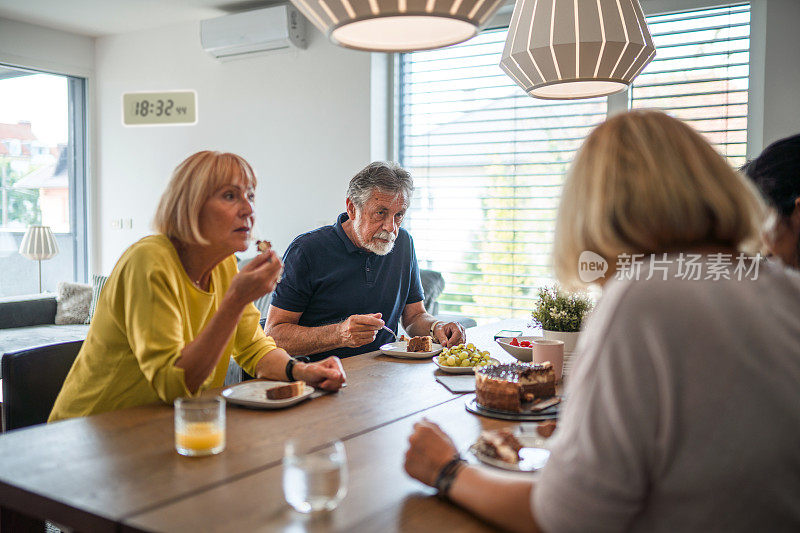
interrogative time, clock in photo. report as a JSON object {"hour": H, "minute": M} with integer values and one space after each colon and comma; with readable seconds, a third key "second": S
{"hour": 18, "minute": 32}
